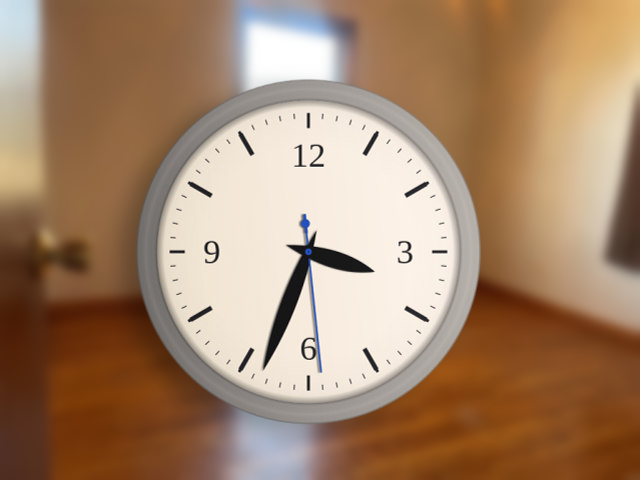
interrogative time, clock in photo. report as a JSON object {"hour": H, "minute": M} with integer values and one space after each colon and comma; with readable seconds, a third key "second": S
{"hour": 3, "minute": 33, "second": 29}
